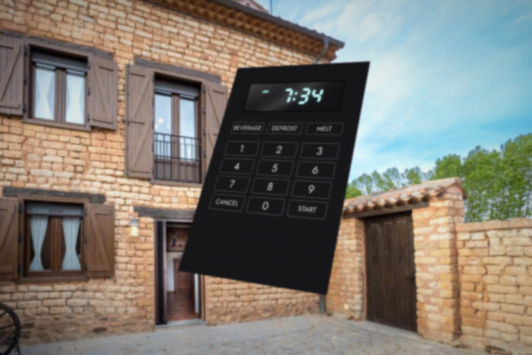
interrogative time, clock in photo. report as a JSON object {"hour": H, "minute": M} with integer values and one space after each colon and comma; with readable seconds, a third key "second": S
{"hour": 7, "minute": 34}
